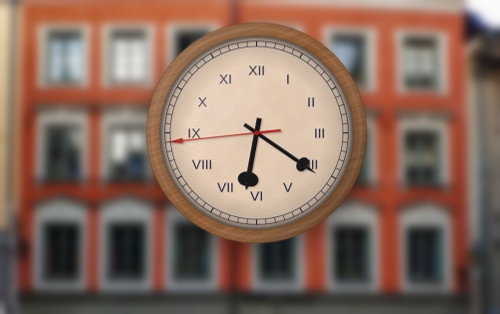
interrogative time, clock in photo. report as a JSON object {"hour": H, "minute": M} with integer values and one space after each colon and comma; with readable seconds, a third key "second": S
{"hour": 6, "minute": 20, "second": 44}
